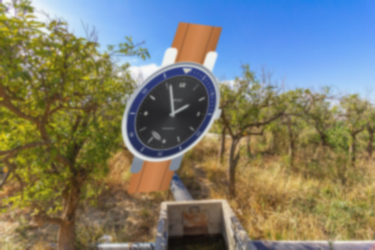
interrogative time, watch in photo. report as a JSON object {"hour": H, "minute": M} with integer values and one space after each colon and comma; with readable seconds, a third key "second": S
{"hour": 1, "minute": 56}
